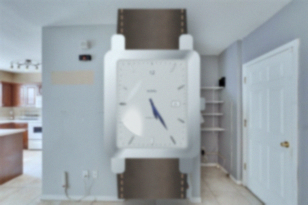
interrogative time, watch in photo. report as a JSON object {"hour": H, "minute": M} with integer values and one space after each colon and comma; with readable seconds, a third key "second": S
{"hour": 5, "minute": 25}
